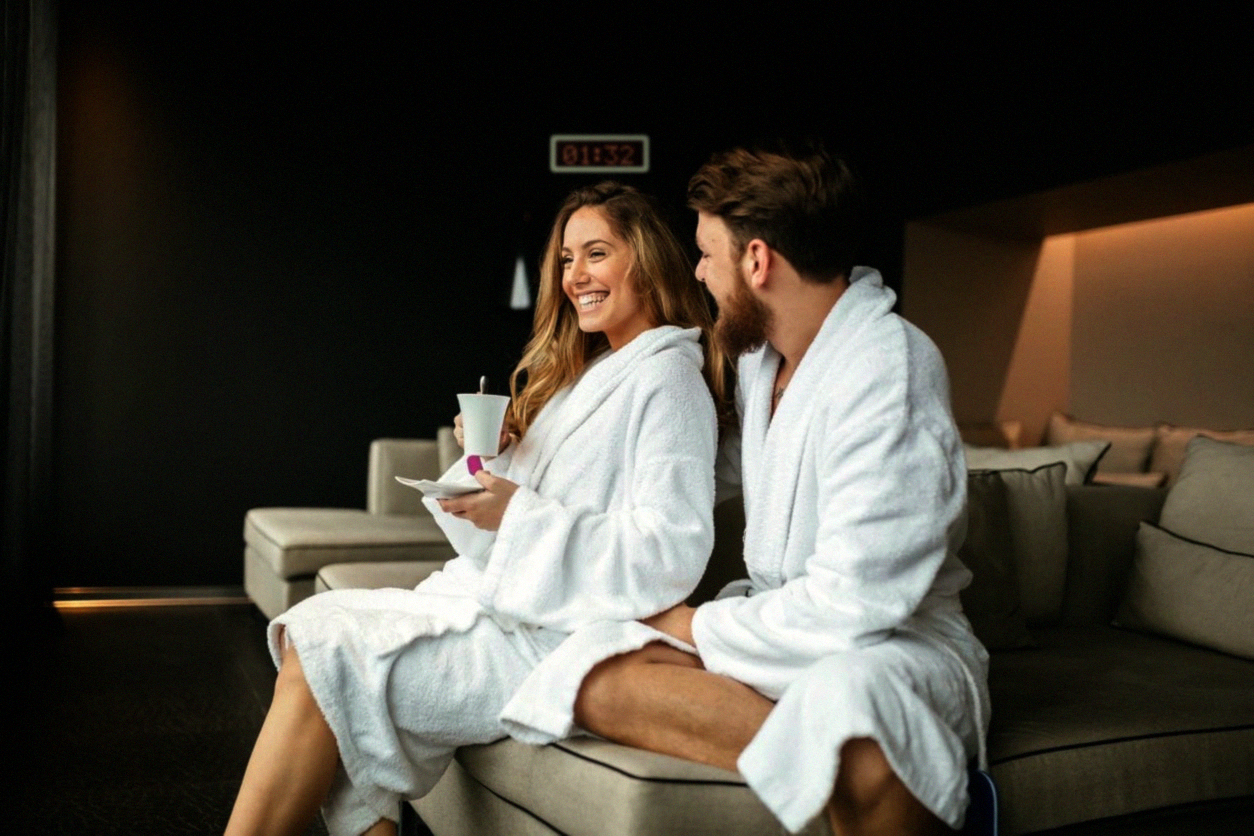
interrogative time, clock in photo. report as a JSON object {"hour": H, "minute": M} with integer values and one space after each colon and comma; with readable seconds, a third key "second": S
{"hour": 1, "minute": 32}
